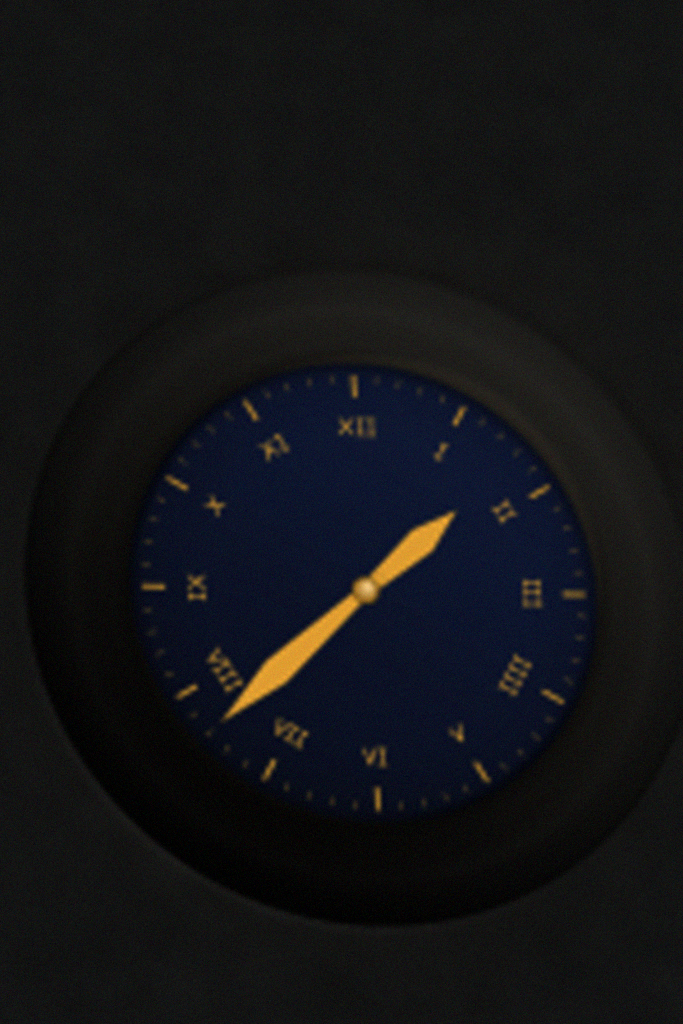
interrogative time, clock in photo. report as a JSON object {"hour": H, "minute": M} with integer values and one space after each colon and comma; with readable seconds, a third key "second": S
{"hour": 1, "minute": 38}
